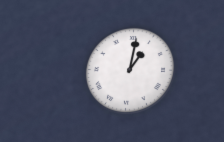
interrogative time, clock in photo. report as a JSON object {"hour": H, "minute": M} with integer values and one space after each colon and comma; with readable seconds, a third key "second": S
{"hour": 1, "minute": 1}
